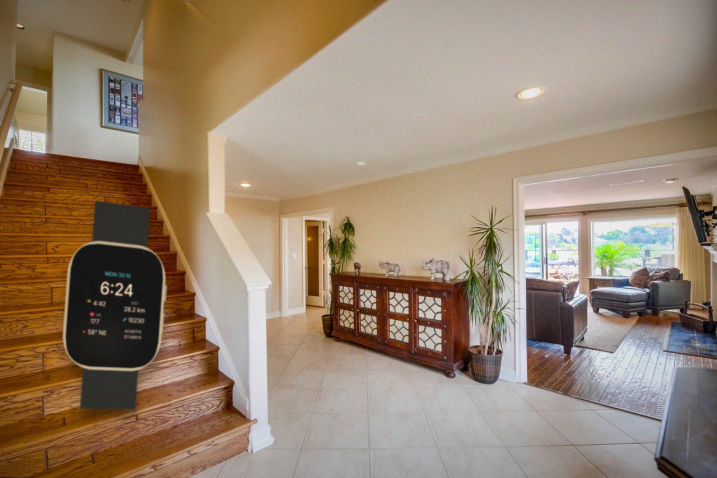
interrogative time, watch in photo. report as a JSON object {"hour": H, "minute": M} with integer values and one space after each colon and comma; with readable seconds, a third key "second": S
{"hour": 6, "minute": 24}
